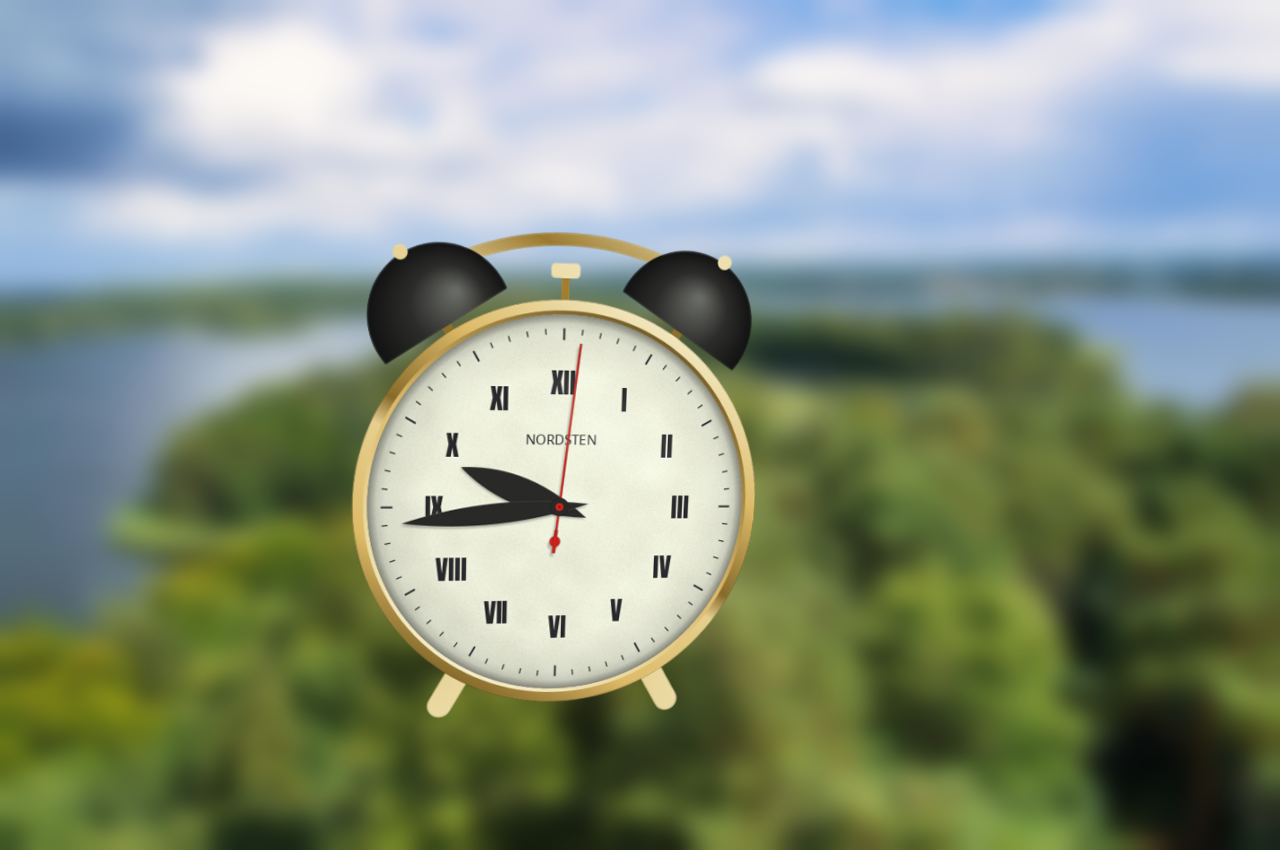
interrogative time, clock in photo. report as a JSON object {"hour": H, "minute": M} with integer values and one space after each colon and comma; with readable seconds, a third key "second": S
{"hour": 9, "minute": 44, "second": 1}
